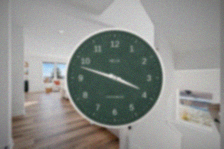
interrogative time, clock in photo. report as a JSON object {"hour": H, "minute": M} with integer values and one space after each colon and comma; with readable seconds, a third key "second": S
{"hour": 3, "minute": 48}
